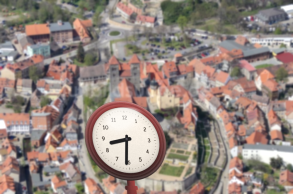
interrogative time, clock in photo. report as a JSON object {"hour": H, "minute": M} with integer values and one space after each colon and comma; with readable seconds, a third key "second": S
{"hour": 8, "minute": 31}
